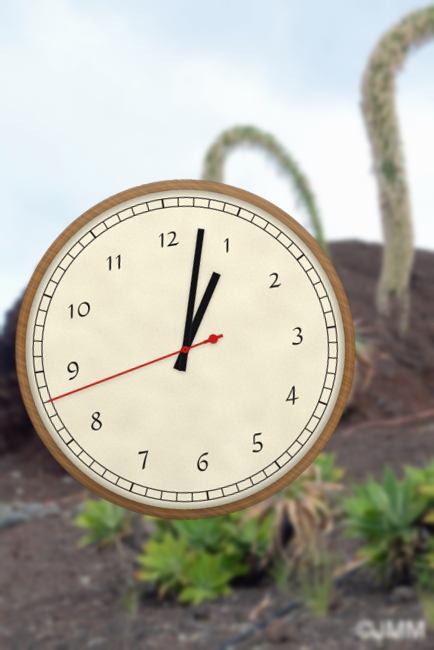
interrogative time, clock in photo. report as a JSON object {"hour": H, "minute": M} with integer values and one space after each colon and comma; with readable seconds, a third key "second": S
{"hour": 1, "minute": 2, "second": 43}
